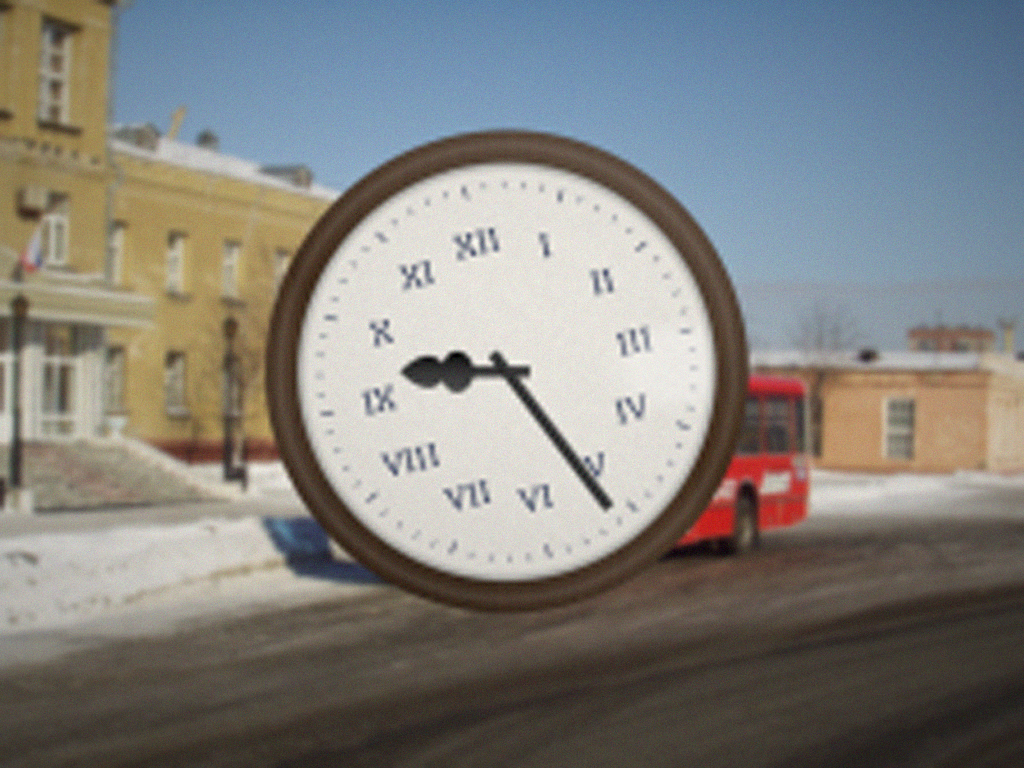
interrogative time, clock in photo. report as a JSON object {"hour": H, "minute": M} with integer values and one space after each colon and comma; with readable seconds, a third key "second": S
{"hour": 9, "minute": 26}
